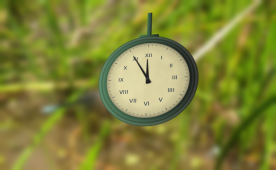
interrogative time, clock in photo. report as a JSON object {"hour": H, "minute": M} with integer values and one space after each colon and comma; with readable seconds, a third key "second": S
{"hour": 11, "minute": 55}
